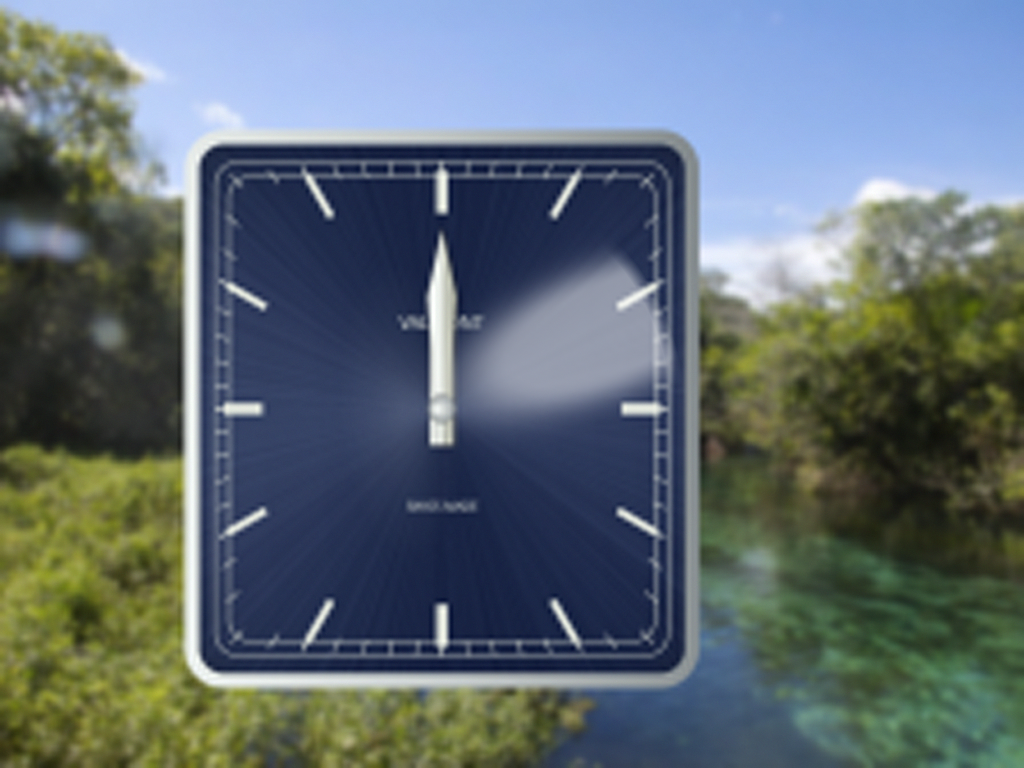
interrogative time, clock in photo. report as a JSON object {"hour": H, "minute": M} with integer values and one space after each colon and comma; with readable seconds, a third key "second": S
{"hour": 12, "minute": 0}
